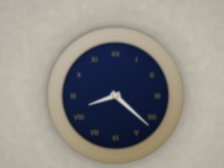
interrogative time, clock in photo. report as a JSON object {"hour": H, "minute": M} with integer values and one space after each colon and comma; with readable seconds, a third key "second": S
{"hour": 8, "minute": 22}
